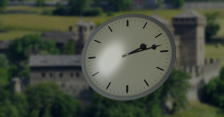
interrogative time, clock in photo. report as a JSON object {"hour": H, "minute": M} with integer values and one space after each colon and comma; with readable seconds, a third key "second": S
{"hour": 2, "minute": 13}
